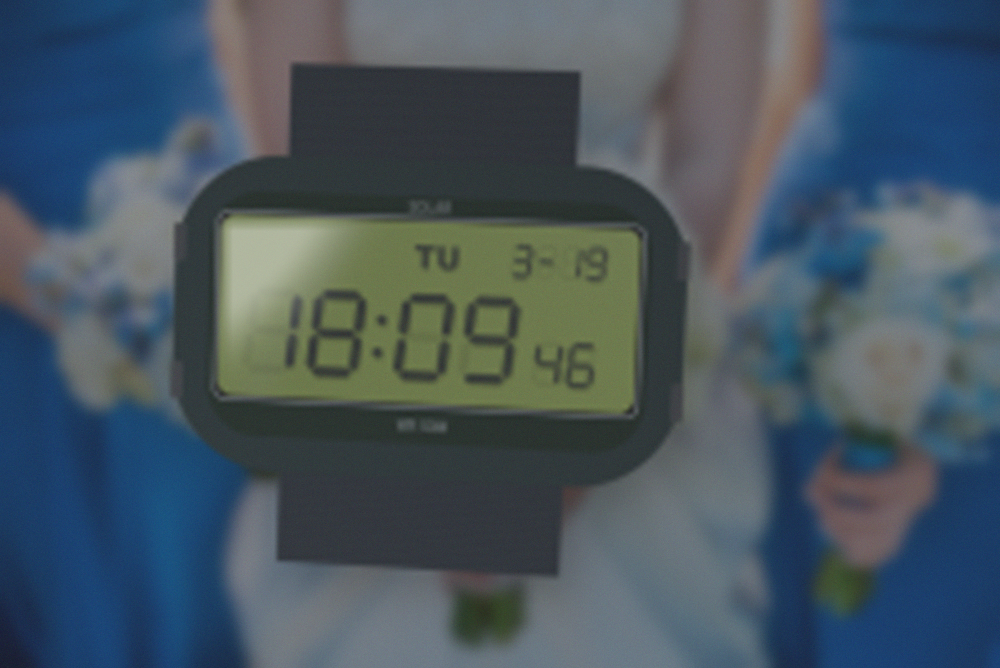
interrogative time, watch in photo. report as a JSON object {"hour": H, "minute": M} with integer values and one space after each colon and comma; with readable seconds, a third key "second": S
{"hour": 18, "minute": 9, "second": 46}
